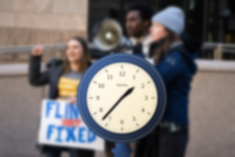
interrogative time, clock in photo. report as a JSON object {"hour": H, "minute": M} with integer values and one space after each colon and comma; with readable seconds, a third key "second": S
{"hour": 1, "minute": 37}
